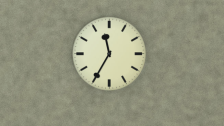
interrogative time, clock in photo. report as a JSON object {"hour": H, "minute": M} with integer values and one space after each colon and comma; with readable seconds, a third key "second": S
{"hour": 11, "minute": 35}
